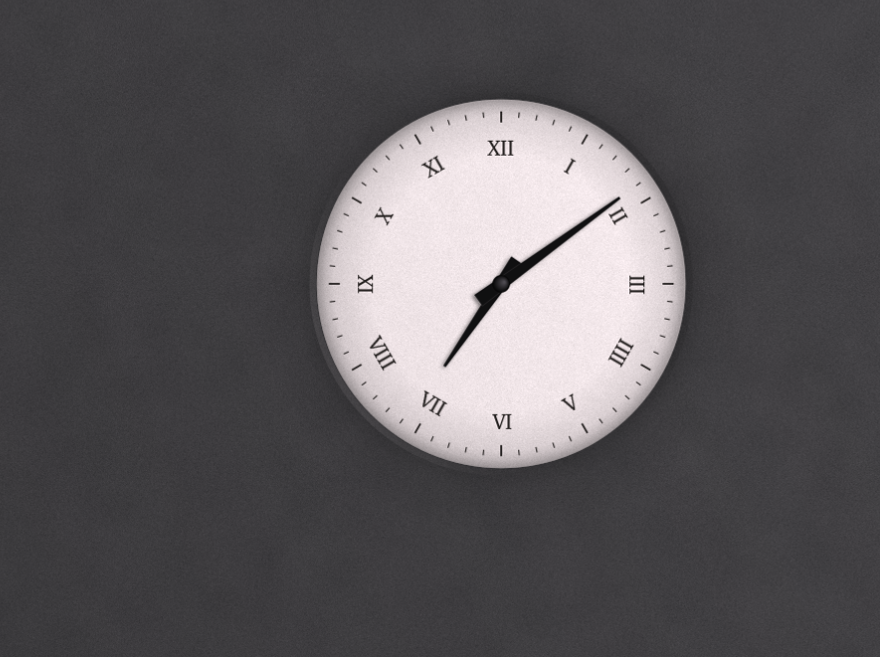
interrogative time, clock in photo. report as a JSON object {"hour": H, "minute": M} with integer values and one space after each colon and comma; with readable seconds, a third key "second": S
{"hour": 7, "minute": 9}
